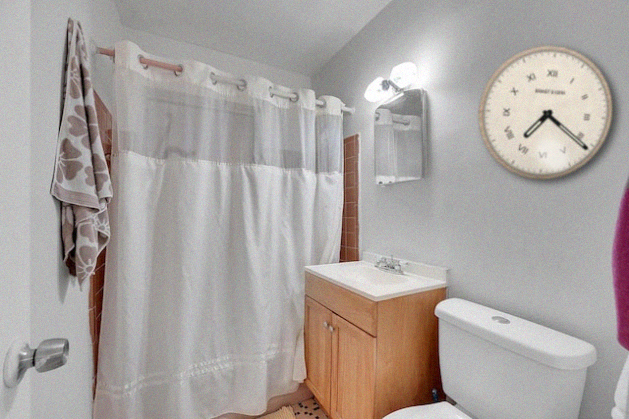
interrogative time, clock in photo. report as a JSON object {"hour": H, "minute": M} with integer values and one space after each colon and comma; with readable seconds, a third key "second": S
{"hour": 7, "minute": 21}
